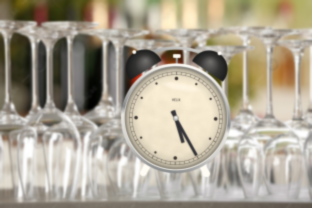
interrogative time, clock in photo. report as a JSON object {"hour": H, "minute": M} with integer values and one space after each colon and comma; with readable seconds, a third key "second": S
{"hour": 5, "minute": 25}
